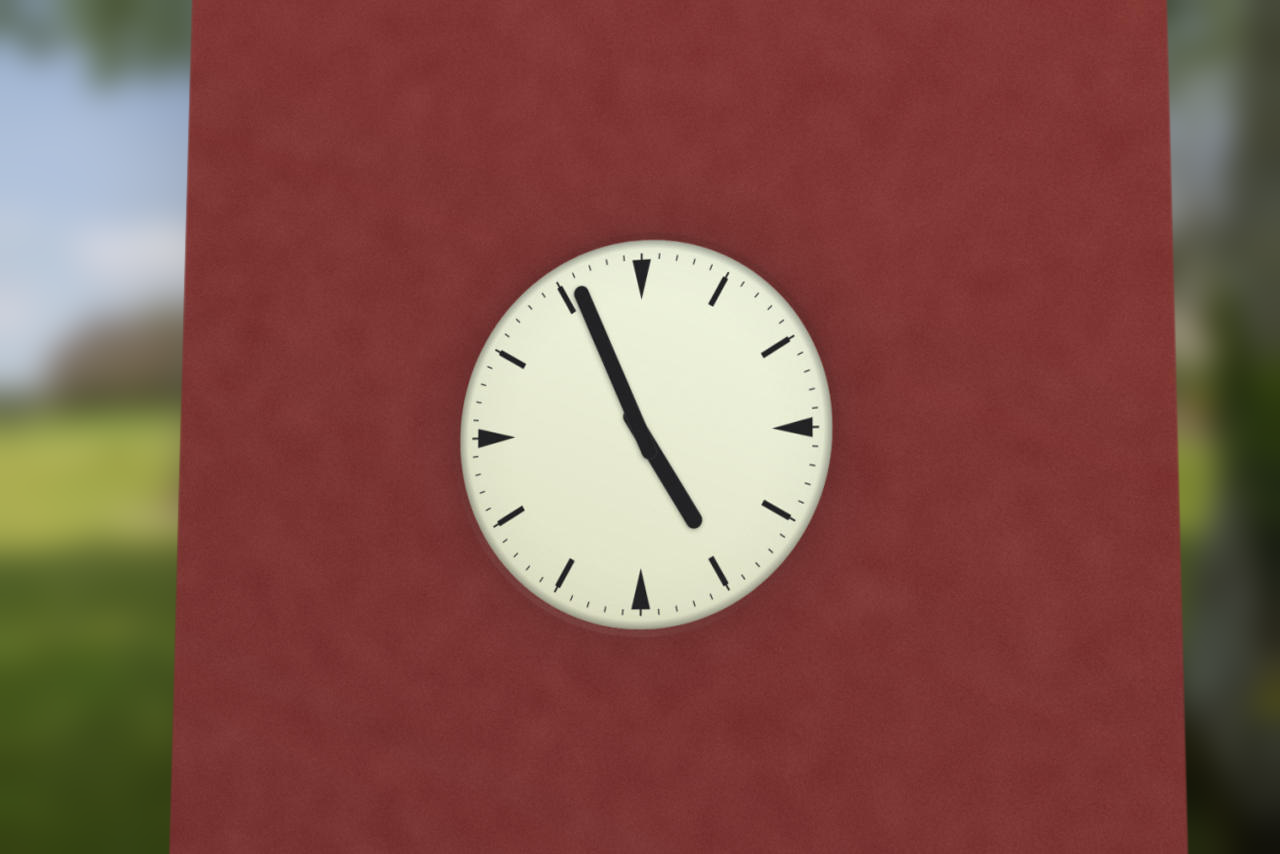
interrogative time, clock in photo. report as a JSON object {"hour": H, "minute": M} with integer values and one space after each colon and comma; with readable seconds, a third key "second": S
{"hour": 4, "minute": 56}
